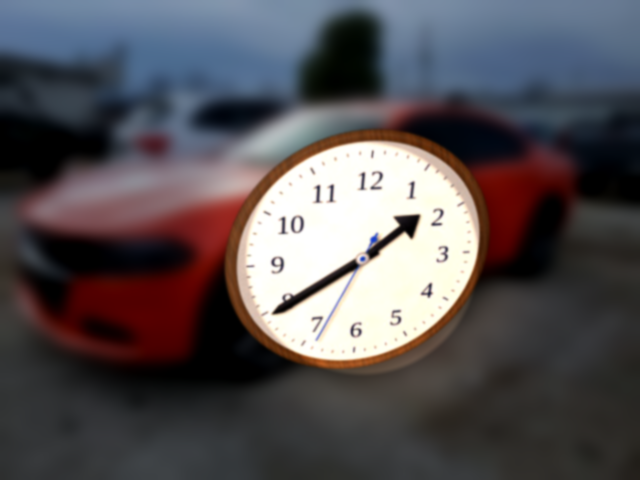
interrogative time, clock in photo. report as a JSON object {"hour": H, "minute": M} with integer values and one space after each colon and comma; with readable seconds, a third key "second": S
{"hour": 1, "minute": 39, "second": 34}
